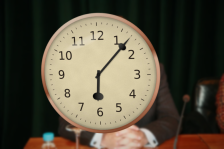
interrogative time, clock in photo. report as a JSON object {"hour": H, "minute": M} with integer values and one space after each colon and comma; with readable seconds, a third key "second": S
{"hour": 6, "minute": 7}
